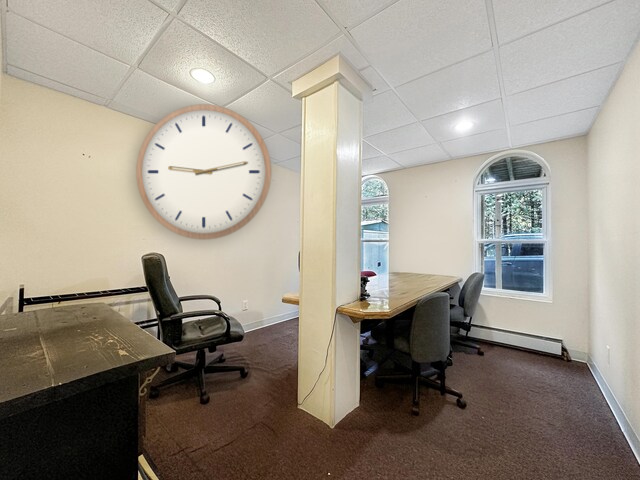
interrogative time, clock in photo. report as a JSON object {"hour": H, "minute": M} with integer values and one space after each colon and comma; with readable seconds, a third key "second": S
{"hour": 9, "minute": 13}
